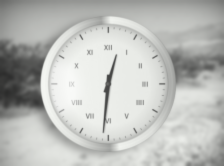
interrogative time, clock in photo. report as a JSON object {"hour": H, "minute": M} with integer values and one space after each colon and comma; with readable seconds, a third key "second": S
{"hour": 12, "minute": 31}
